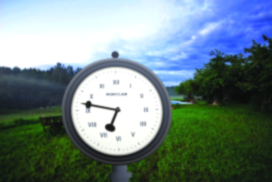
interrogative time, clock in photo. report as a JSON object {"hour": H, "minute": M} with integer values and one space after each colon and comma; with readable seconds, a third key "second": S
{"hour": 6, "minute": 47}
